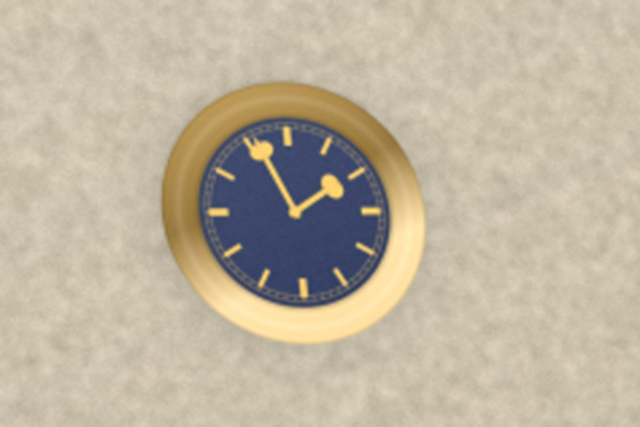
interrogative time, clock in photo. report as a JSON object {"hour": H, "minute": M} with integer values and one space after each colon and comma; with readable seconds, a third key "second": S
{"hour": 1, "minute": 56}
